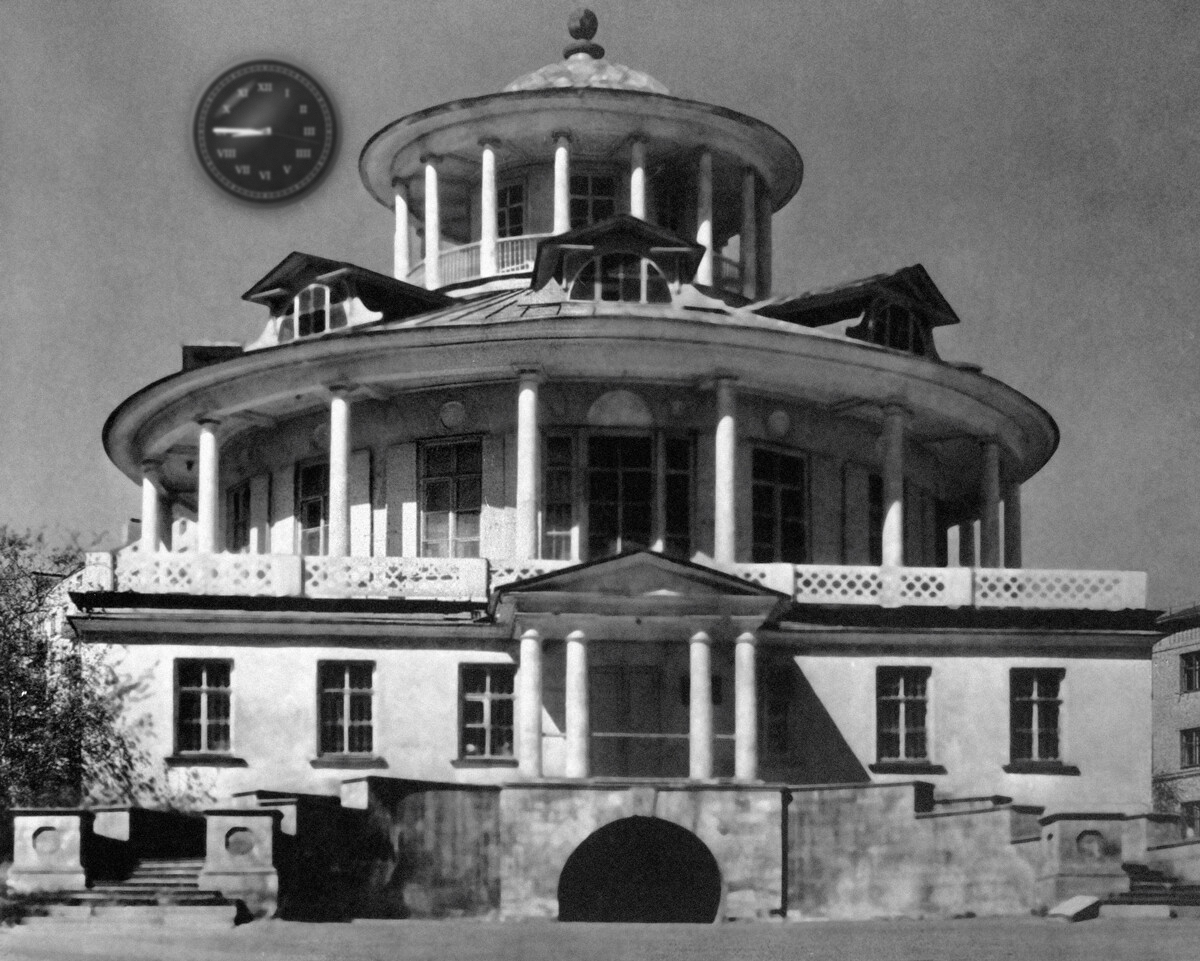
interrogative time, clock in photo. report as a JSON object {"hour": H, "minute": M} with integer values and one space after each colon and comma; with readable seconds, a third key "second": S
{"hour": 8, "minute": 45, "second": 17}
